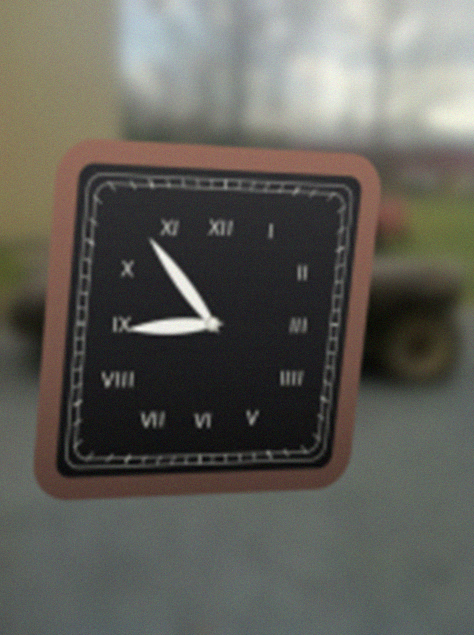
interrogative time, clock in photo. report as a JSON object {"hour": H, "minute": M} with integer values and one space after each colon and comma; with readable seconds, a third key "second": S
{"hour": 8, "minute": 53}
